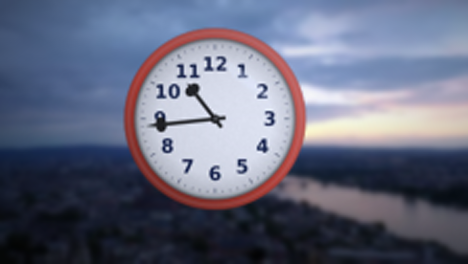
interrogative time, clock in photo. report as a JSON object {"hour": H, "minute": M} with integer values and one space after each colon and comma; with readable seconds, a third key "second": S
{"hour": 10, "minute": 44}
